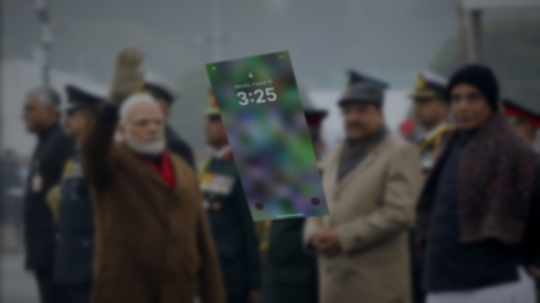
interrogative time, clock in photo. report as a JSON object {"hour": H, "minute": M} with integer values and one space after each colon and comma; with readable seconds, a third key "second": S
{"hour": 3, "minute": 25}
